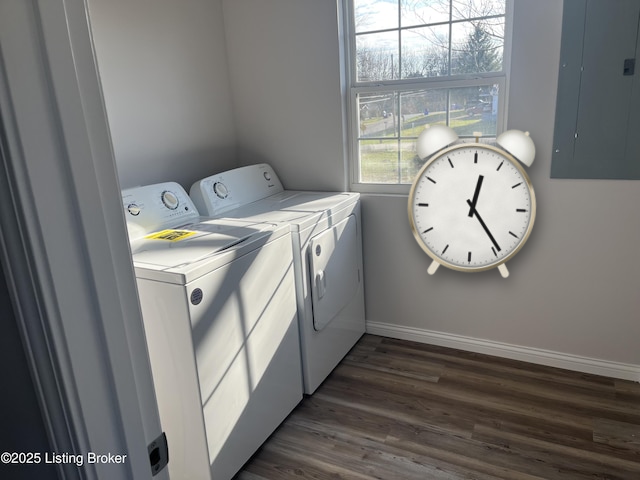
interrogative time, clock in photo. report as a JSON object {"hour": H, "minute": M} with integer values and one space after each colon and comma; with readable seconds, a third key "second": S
{"hour": 12, "minute": 24}
